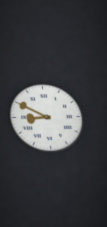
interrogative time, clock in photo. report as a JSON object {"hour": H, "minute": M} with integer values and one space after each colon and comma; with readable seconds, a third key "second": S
{"hour": 8, "minute": 50}
